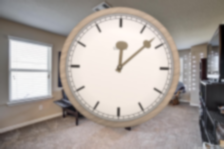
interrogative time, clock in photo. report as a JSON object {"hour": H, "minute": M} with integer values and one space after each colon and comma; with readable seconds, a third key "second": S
{"hour": 12, "minute": 8}
